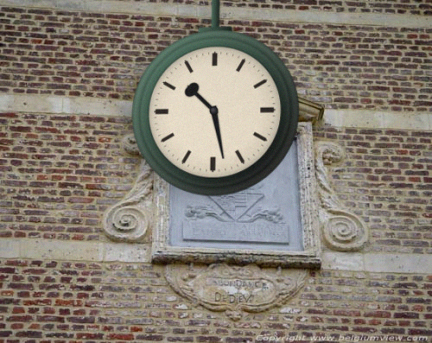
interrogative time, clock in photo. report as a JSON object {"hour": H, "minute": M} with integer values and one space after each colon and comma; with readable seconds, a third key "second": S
{"hour": 10, "minute": 28}
